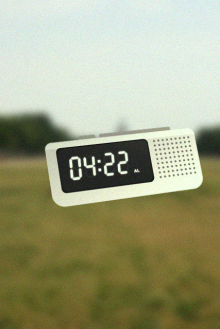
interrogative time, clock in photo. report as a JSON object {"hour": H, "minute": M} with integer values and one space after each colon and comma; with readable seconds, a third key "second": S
{"hour": 4, "minute": 22}
